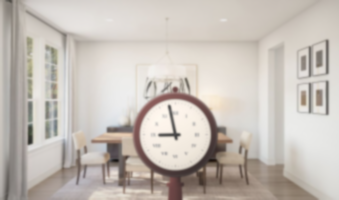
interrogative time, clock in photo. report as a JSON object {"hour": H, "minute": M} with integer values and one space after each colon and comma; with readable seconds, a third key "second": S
{"hour": 8, "minute": 58}
